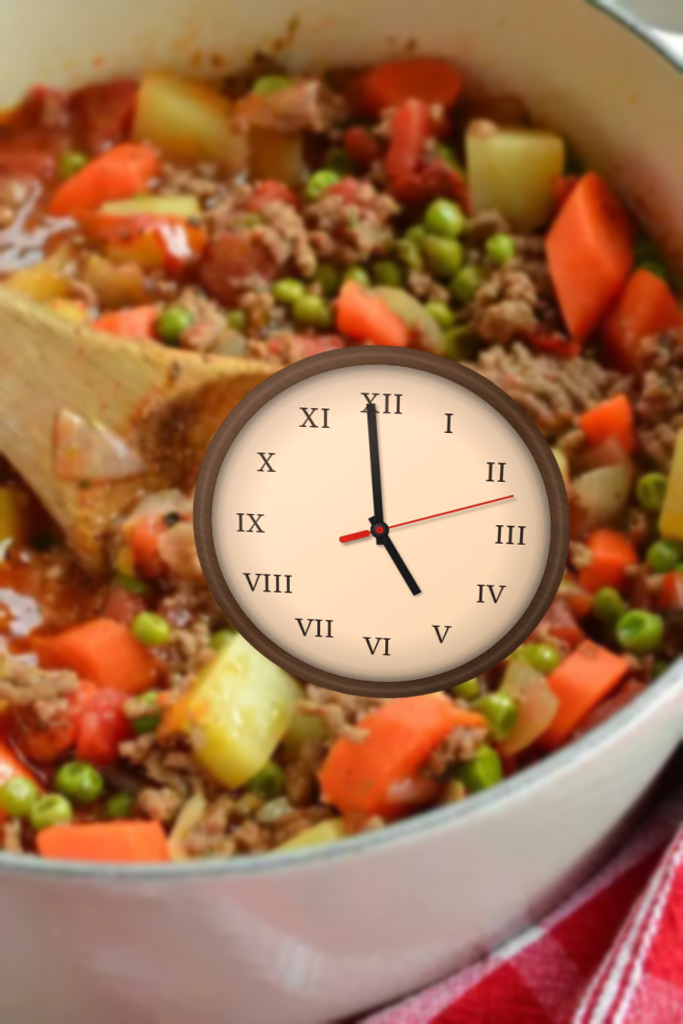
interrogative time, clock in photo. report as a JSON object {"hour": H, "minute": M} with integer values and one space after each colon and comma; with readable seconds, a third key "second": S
{"hour": 4, "minute": 59, "second": 12}
